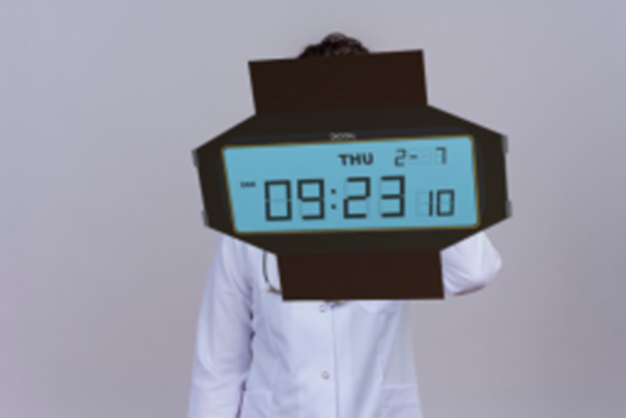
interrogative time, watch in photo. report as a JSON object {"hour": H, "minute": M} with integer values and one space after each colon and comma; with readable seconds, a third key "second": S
{"hour": 9, "minute": 23, "second": 10}
